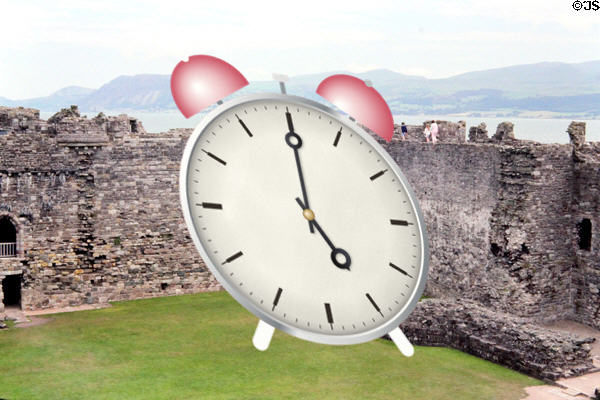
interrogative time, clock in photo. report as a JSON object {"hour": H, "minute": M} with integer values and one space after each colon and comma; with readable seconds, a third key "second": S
{"hour": 5, "minute": 0}
